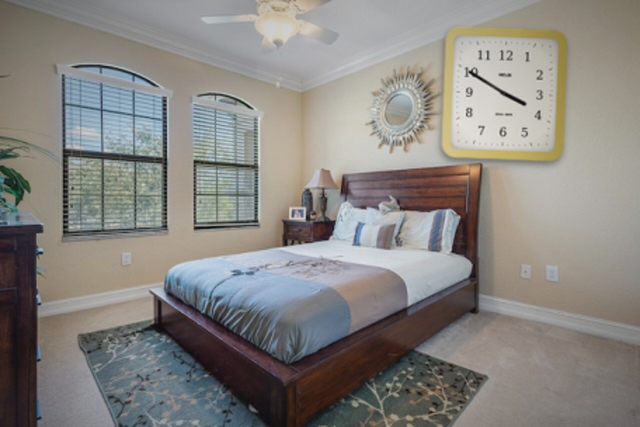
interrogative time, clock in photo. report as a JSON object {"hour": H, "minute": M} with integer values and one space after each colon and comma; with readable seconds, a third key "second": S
{"hour": 3, "minute": 50}
